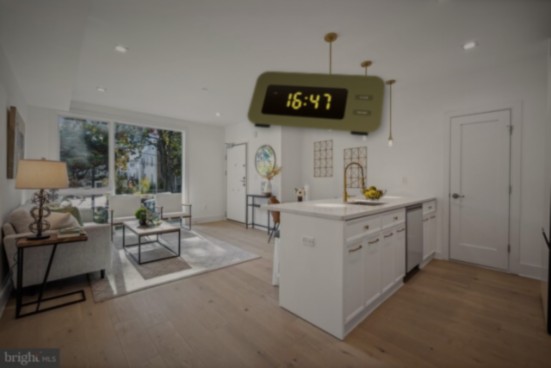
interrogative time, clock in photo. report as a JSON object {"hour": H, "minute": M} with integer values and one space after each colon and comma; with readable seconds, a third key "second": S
{"hour": 16, "minute": 47}
